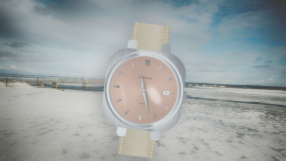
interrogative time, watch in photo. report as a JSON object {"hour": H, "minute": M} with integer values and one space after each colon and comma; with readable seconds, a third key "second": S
{"hour": 11, "minute": 27}
